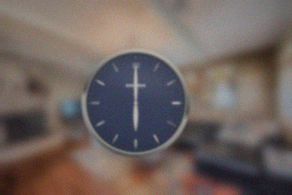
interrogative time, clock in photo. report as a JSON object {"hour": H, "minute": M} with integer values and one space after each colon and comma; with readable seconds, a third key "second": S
{"hour": 6, "minute": 0}
